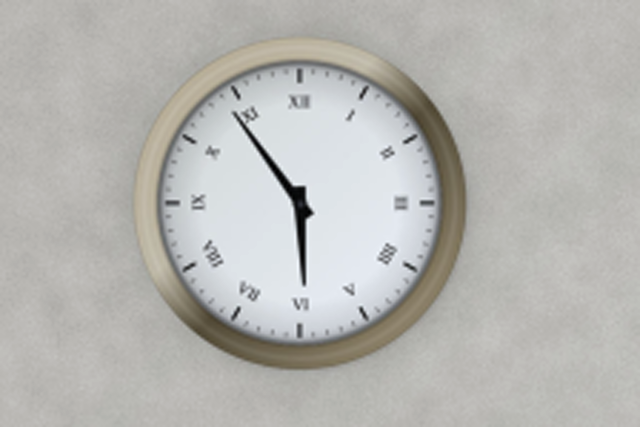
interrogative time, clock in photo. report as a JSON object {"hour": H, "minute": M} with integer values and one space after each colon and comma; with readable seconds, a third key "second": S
{"hour": 5, "minute": 54}
